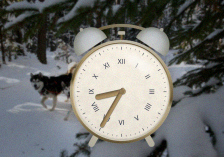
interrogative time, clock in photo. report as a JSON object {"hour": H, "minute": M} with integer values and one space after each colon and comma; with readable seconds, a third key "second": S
{"hour": 8, "minute": 35}
